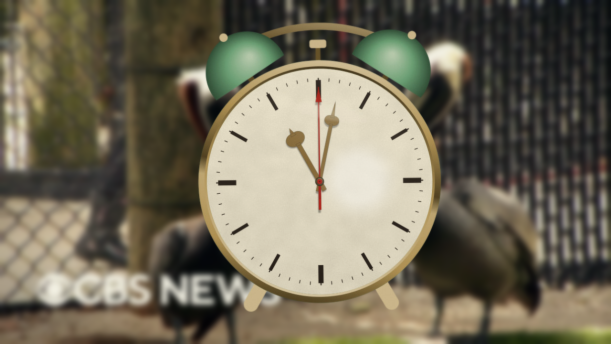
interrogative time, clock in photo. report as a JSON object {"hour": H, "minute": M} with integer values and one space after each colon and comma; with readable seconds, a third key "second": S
{"hour": 11, "minute": 2, "second": 0}
